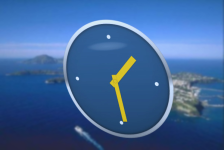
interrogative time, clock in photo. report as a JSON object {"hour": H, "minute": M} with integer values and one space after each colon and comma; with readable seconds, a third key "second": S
{"hour": 1, "minute": 29}
